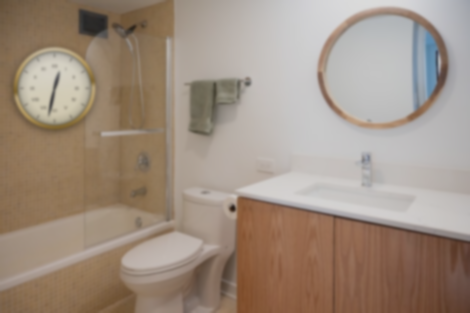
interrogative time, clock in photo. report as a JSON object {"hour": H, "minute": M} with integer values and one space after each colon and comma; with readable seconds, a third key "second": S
{"hour": 12, "minute": 32}
